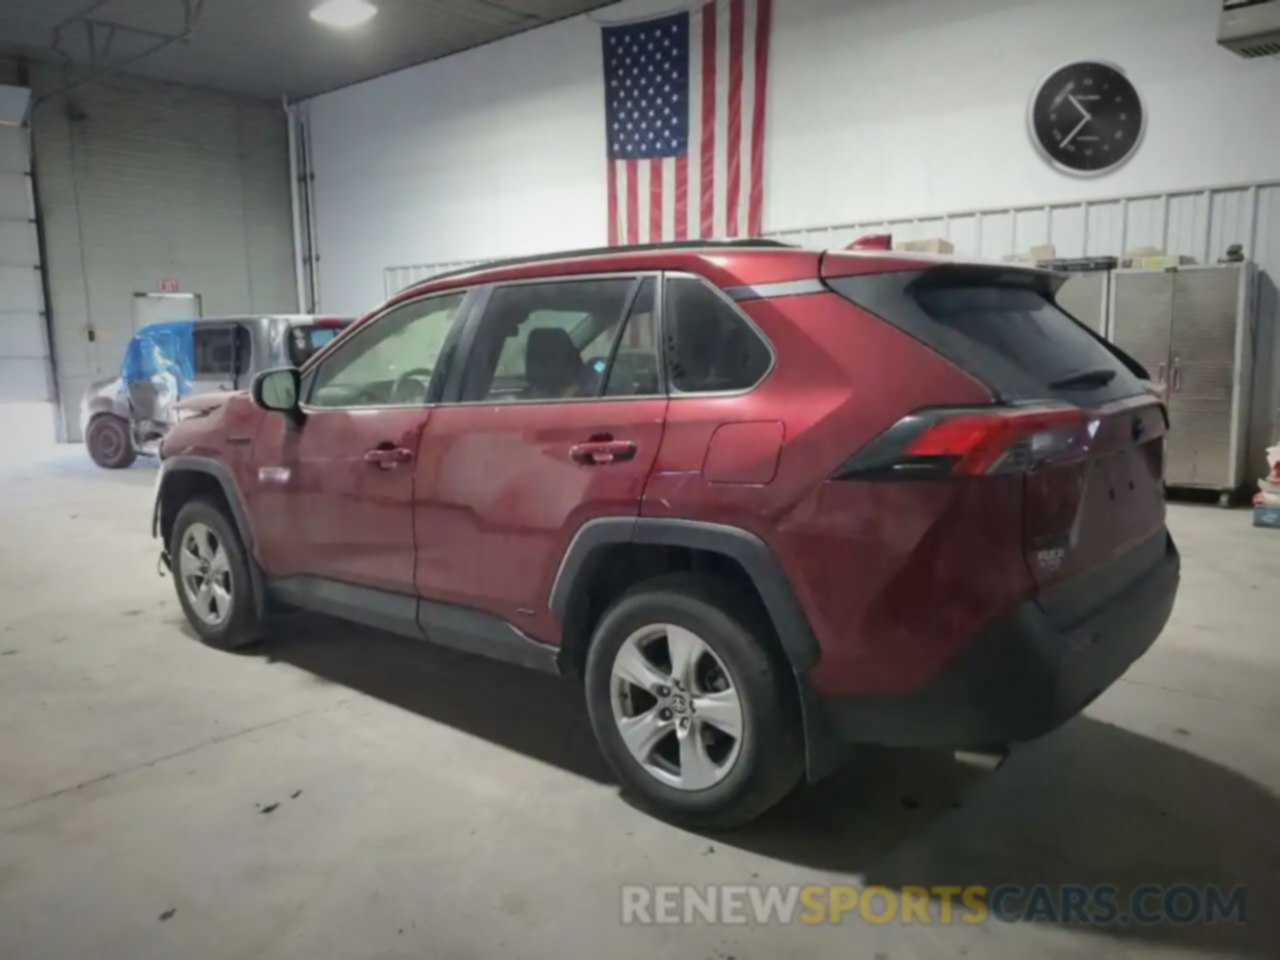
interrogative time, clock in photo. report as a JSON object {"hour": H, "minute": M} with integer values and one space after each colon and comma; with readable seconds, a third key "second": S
{"hour": 10, "minute": 37}
